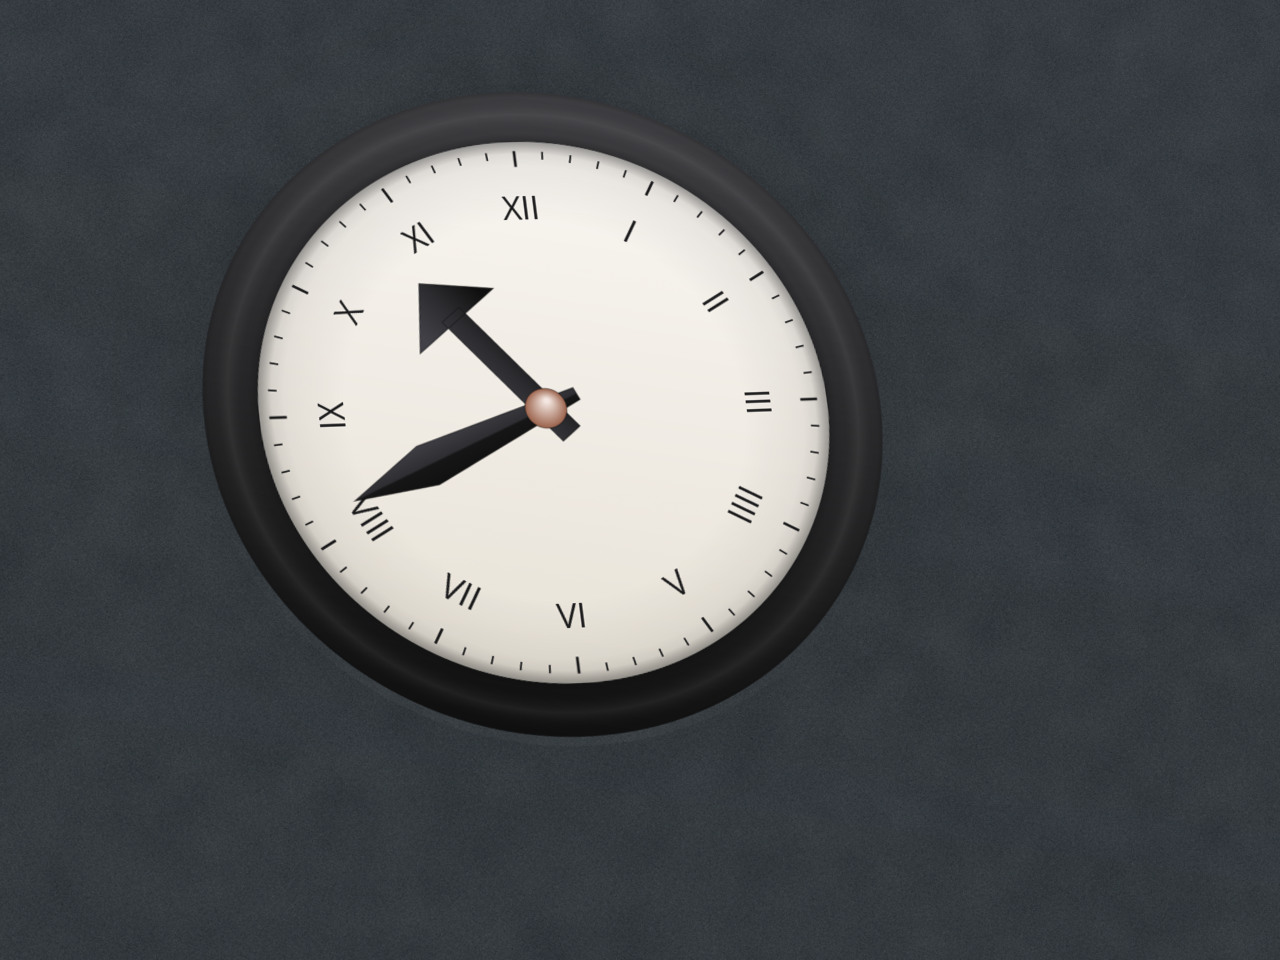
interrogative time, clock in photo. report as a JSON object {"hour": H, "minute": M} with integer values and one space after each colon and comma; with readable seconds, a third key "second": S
{"hour": 10, "minute": 41}
